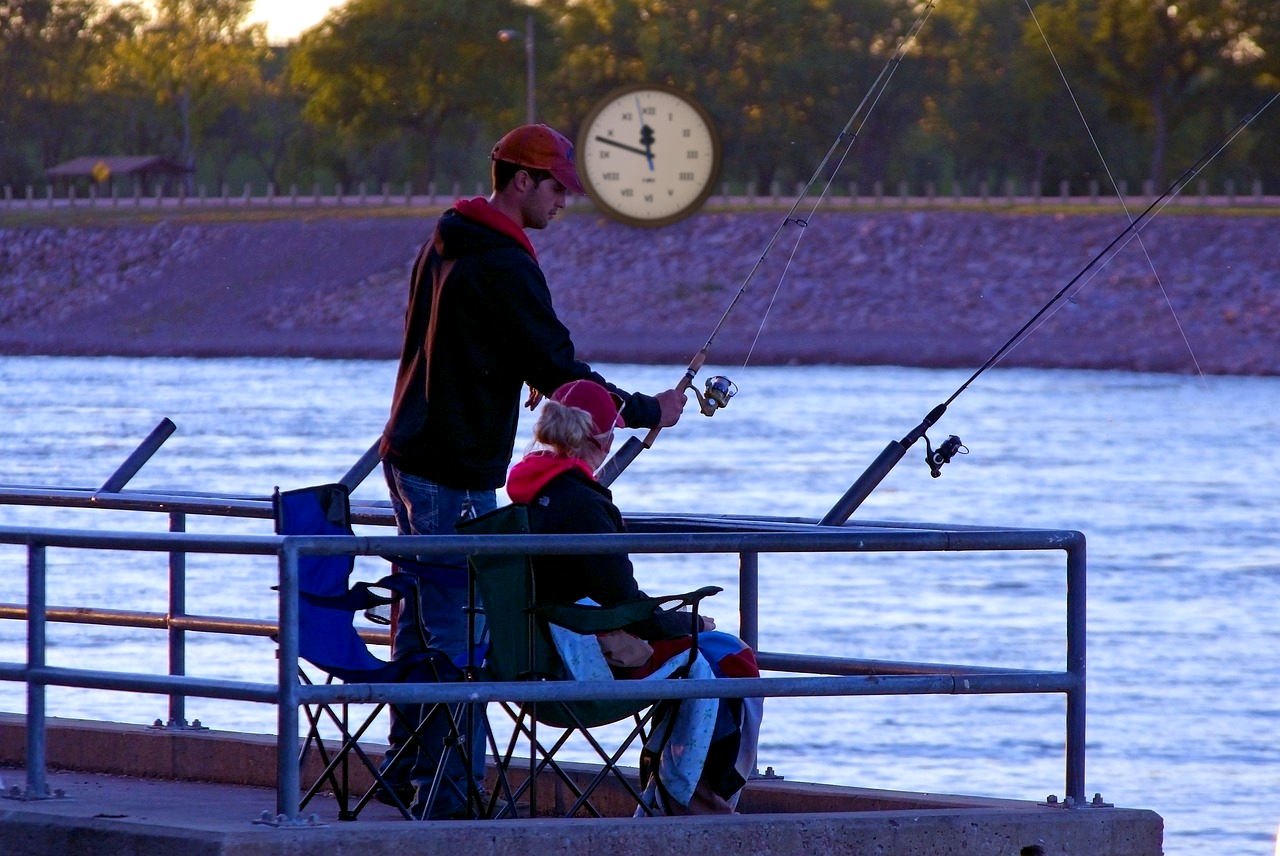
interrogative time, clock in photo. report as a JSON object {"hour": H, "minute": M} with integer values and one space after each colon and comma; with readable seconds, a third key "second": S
{"hour": 11, "minute": 47, "second": 58}
